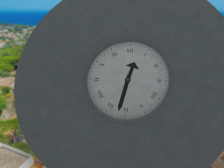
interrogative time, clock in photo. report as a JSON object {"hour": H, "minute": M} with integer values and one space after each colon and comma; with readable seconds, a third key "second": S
{"hour": 12, "minute": 32}
